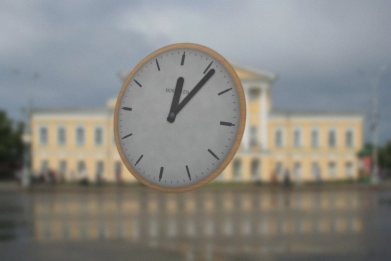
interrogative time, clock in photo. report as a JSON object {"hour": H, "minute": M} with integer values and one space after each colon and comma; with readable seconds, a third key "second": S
{"hour": 12, "minute": 6}
